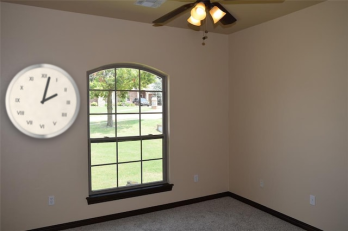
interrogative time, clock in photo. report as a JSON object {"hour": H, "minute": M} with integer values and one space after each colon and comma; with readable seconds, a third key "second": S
{"hour": 2, "minute": 2}
